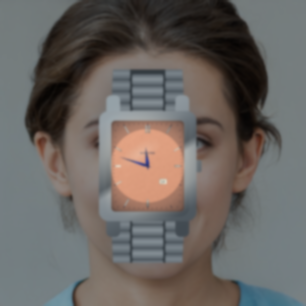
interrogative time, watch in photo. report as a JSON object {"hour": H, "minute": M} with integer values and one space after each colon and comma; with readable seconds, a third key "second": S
{"hour": 11, "minute": 48}
